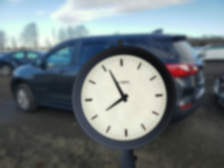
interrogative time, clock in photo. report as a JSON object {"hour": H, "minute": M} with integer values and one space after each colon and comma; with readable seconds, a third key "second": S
{"hour": 7, "minute": 56}
